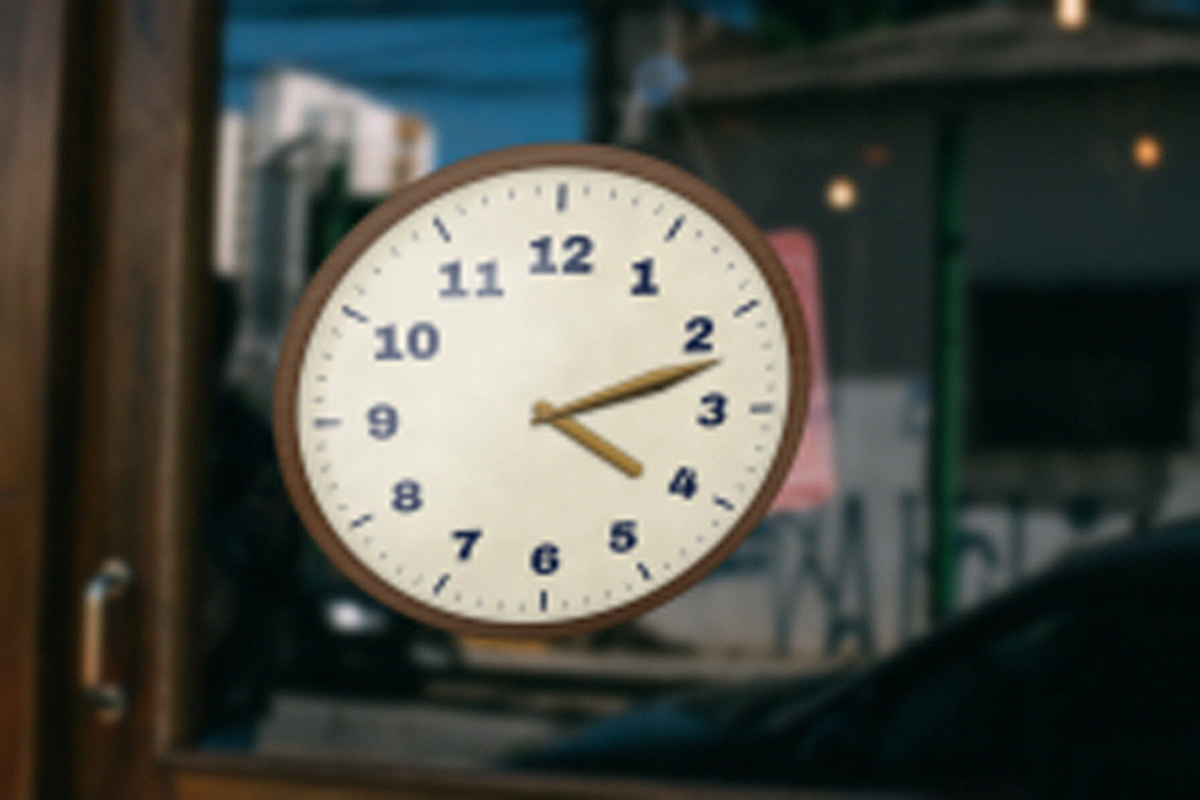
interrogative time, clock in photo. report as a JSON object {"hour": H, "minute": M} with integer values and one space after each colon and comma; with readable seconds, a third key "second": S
{"hour": 4, "minute": 12}
